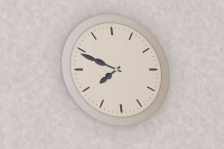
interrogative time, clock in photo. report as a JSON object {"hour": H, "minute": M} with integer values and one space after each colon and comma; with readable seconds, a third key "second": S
{"hour": 7, "minute": 49}
